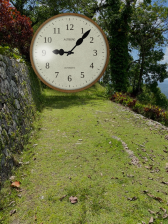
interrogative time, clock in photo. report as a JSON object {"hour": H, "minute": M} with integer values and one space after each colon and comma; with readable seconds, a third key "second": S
{"hour": 9, "minute": 7}
